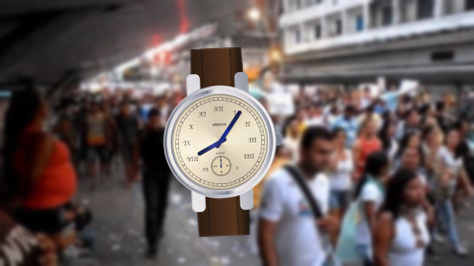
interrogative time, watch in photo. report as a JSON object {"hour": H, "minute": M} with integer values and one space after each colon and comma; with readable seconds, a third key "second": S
{"hour": 8, "minute": 6}
